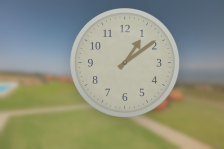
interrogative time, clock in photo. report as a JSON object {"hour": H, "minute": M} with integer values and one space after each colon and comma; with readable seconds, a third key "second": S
{"hour": 1, "minute": 9}
